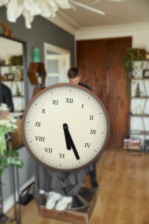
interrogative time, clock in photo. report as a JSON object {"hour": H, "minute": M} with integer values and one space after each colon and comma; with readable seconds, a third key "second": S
{"hour": 5, "minute": 25}
